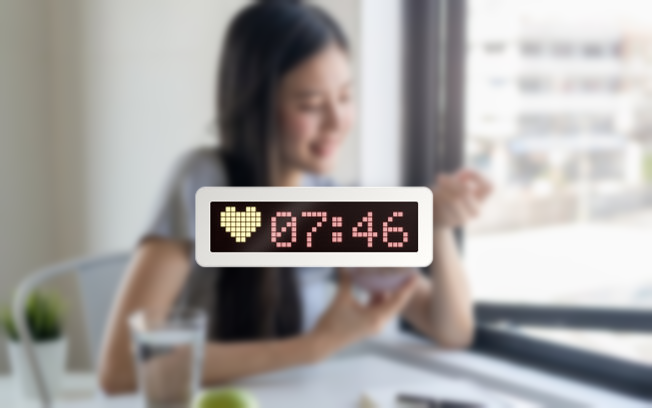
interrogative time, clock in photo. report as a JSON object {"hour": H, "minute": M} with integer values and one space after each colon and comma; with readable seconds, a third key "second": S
{"hour": 7, "minute": 46}
